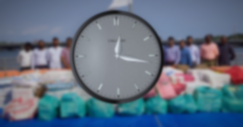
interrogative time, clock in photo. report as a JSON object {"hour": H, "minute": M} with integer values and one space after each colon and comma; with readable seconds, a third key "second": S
{"hour": 12, "minute": 17}
